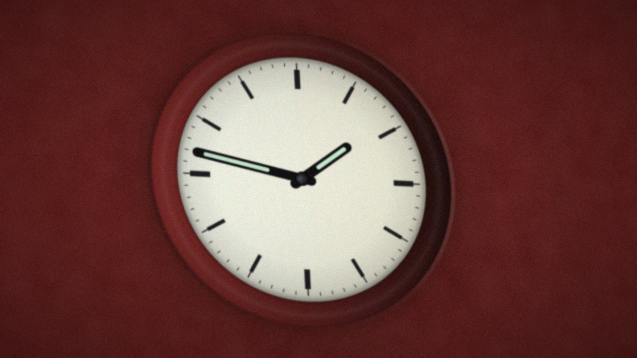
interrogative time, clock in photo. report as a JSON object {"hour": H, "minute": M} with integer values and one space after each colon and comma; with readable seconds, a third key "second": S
{"hour": 1, "minute": 47}
